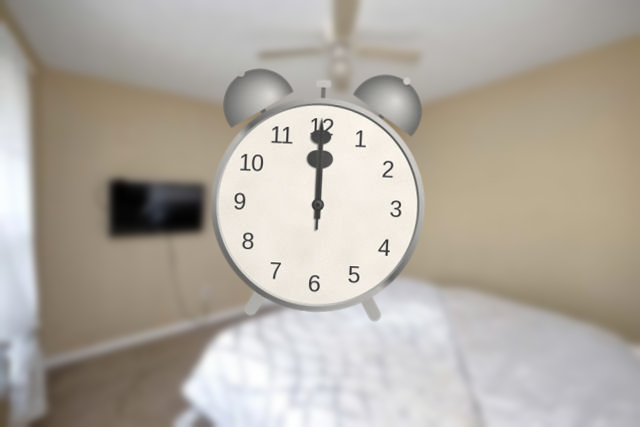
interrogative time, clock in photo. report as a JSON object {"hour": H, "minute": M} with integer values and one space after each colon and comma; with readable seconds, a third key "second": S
{"hour": 12, "minute": 0, "second": 0}
